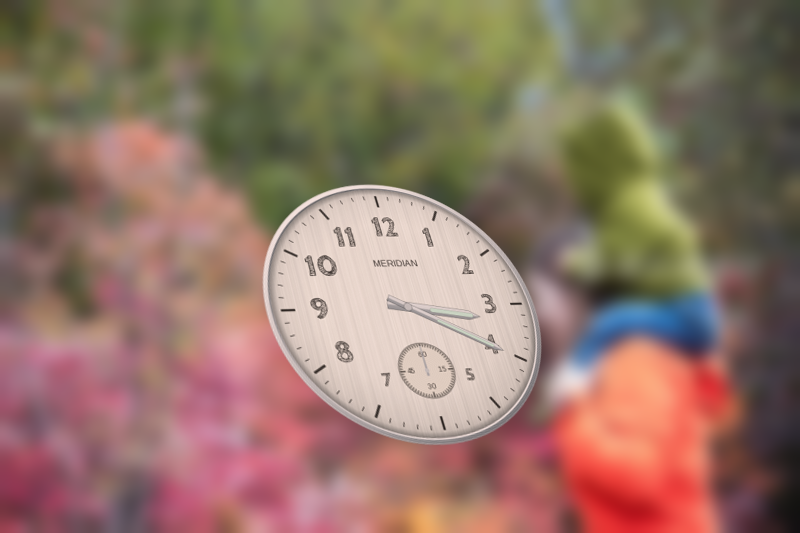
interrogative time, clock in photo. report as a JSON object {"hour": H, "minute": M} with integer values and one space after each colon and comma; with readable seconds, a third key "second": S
{"hour": 3, "minute": 20}
